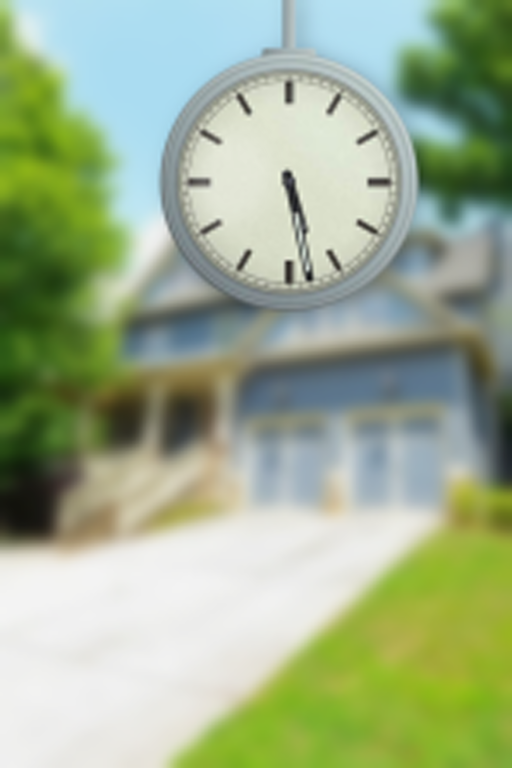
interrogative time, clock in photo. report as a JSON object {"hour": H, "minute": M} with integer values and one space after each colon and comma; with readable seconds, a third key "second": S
{"hour": 5, "minute": 28}
